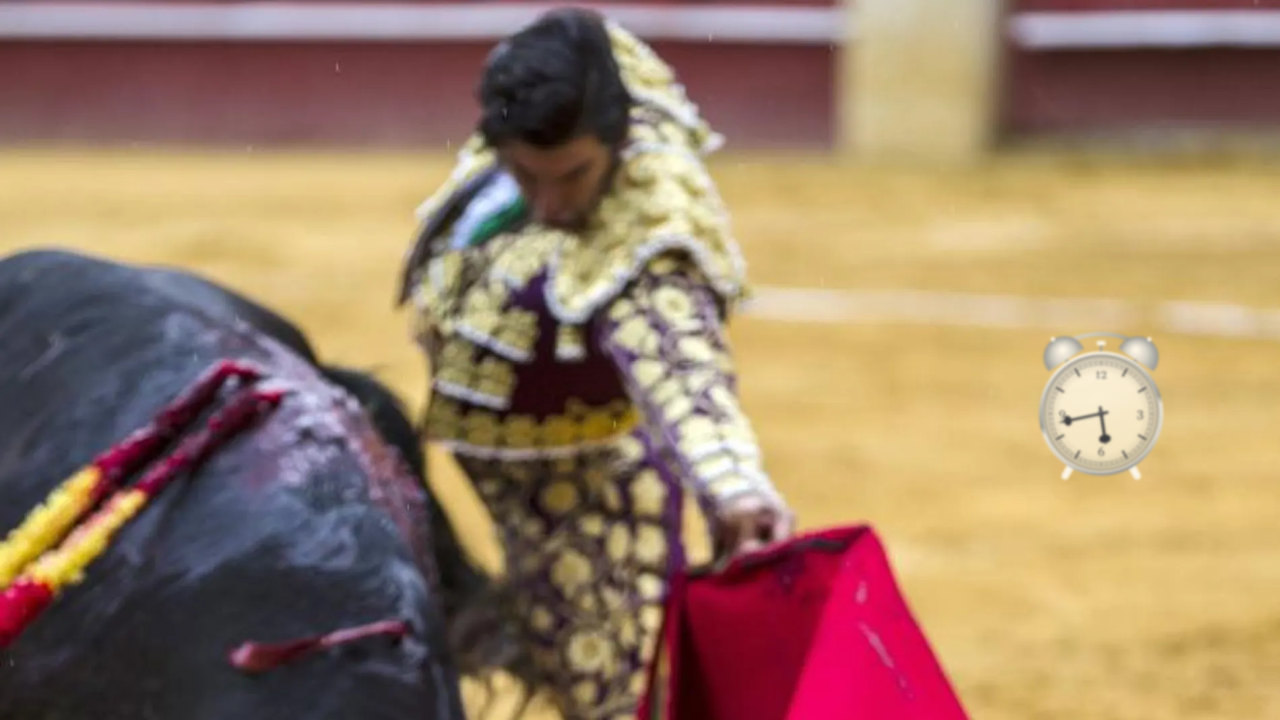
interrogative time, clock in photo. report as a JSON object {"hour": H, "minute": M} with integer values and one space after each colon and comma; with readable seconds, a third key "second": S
{"hour": 5, "minute": 43}
